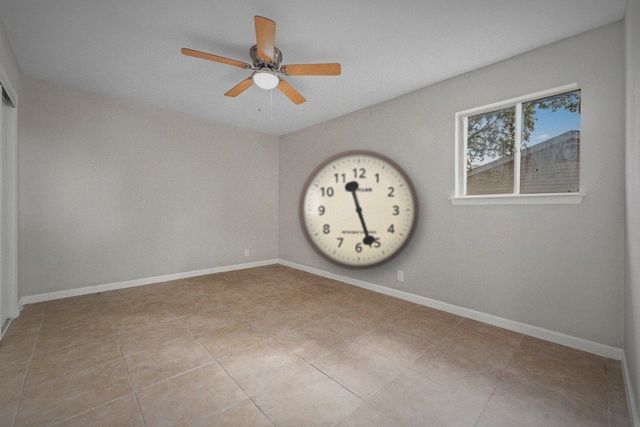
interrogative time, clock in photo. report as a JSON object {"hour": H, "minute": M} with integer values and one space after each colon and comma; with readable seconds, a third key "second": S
{"hour": 11, "minute": 27}
